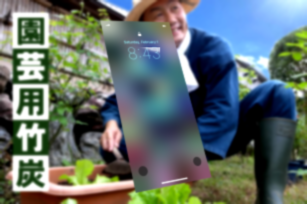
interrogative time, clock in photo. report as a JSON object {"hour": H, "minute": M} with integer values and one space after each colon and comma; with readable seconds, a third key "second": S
{"hour": 8, "minute": 43}
